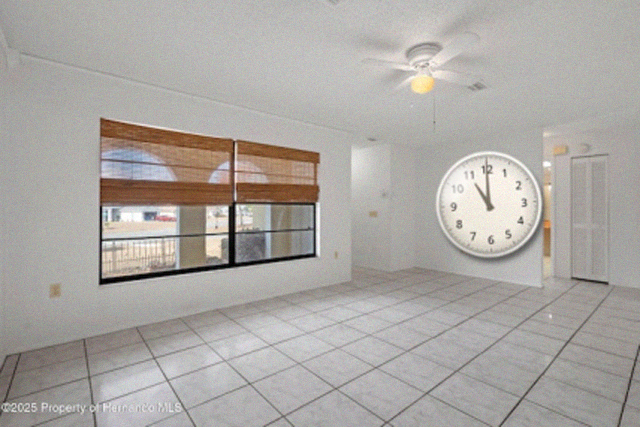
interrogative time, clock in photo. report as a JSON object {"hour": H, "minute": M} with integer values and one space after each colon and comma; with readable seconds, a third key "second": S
{"hour": 11, "minute": 0}
